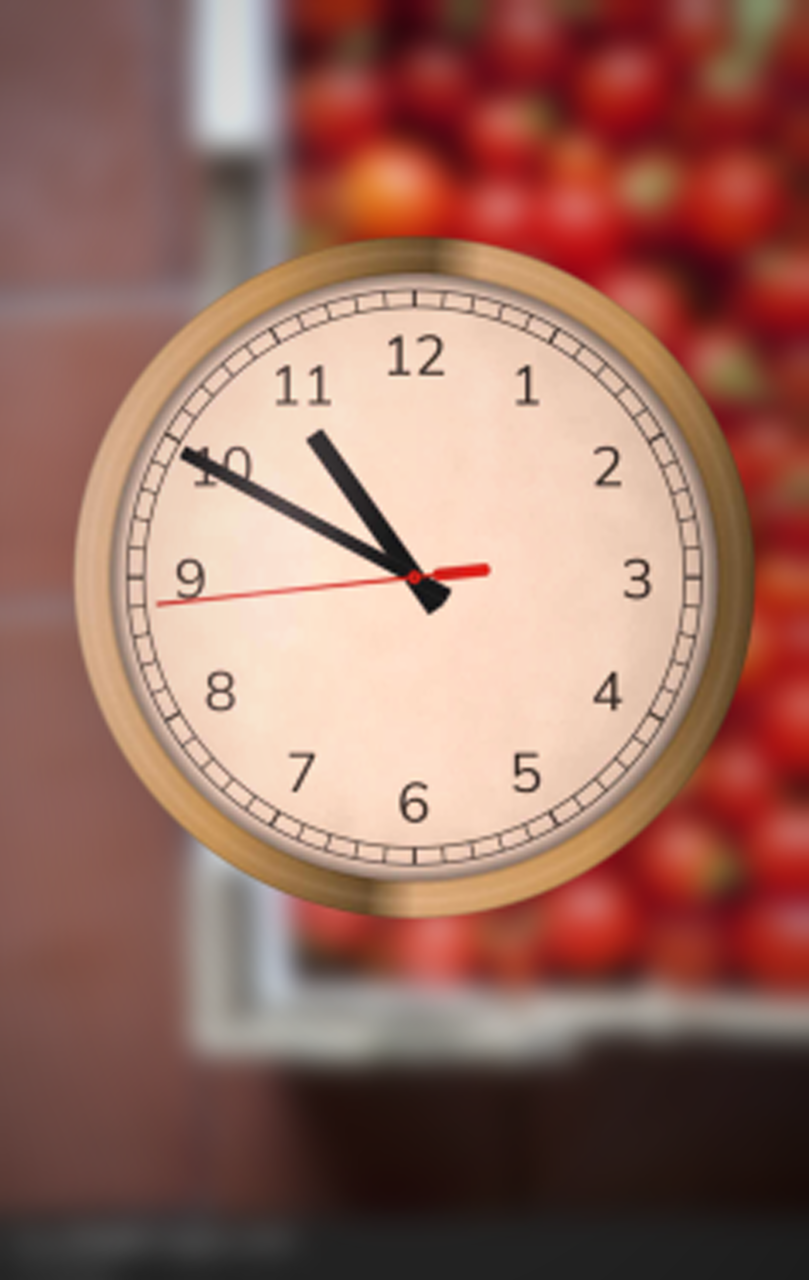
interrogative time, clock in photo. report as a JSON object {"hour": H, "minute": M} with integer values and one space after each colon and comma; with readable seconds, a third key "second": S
{"hour": 10, "minute": 49, "second": 44}
